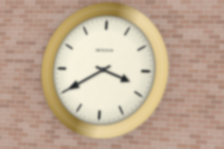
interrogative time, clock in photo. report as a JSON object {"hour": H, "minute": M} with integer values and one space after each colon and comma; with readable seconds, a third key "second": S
{"hour": 3, "minute": 40}
